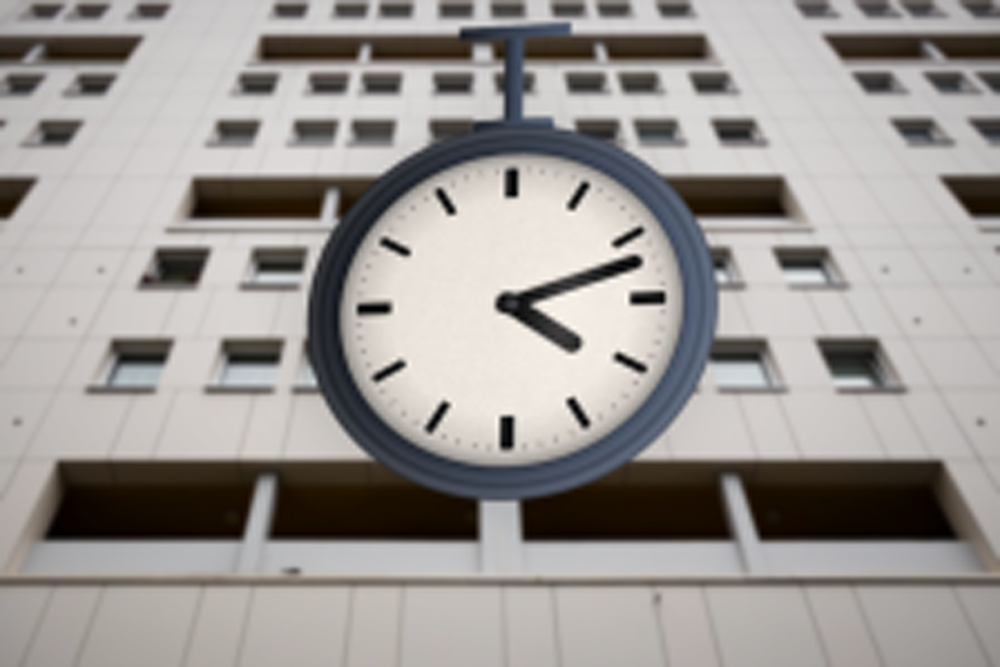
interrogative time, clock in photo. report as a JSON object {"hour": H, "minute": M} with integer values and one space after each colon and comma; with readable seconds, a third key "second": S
{"hour": 4, "minute": 12}
